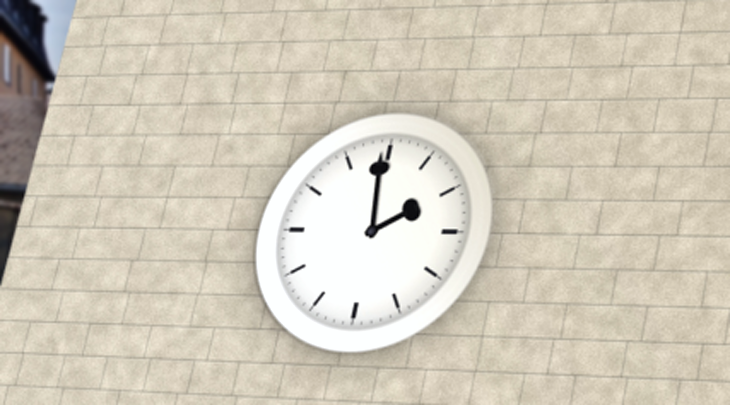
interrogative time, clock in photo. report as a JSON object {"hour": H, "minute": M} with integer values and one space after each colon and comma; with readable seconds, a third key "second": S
{"hour": 1, "minute": 59}
